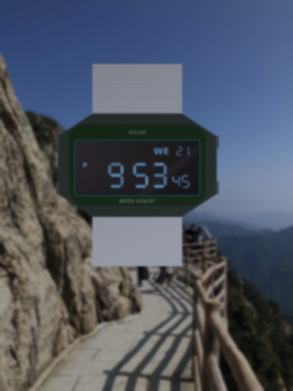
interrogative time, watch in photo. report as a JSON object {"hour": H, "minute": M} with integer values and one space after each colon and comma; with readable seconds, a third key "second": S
{"hour": 9, "minute": 53, "second": 45}
